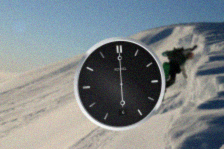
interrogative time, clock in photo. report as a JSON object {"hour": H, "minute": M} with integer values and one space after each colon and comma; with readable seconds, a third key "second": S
{"hour": 6, "minute": 0}
